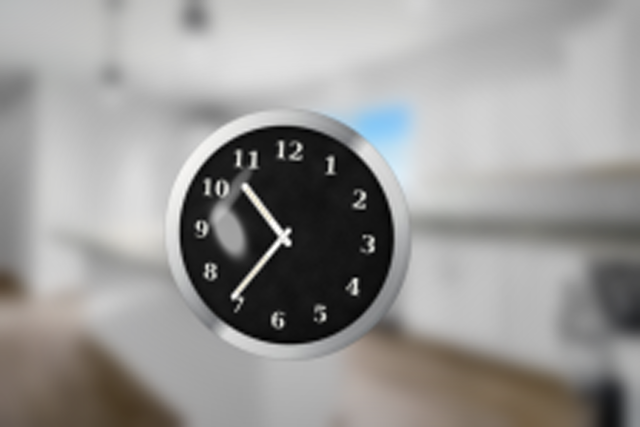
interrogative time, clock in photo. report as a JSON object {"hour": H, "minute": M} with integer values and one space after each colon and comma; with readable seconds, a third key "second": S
{"hour": 10, "minute": 36}
